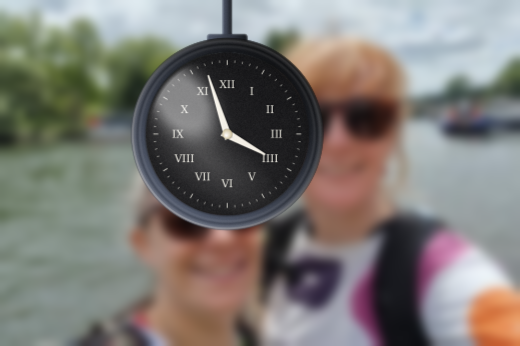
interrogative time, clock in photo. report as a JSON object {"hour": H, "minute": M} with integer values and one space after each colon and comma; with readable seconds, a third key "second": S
{"hour": 3, "minute": 57}
